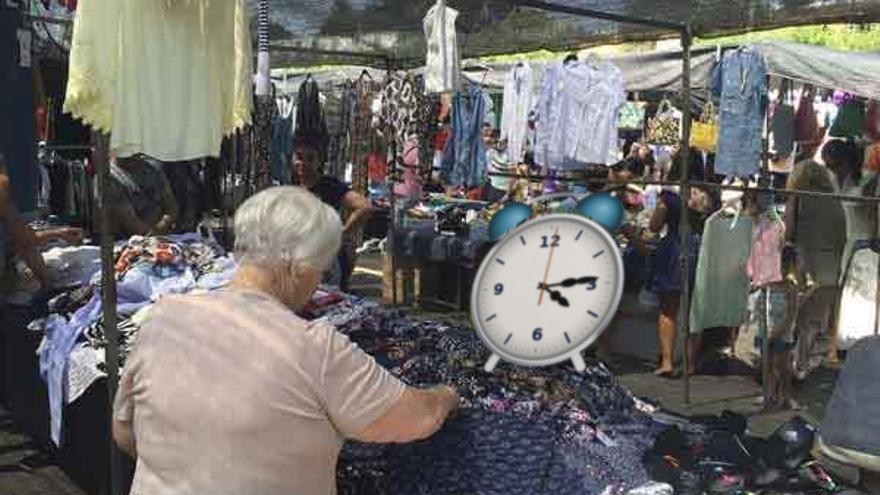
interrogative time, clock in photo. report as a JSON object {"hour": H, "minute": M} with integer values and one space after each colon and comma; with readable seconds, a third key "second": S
{"hour": 4, "minute": 14, "second": 1}
